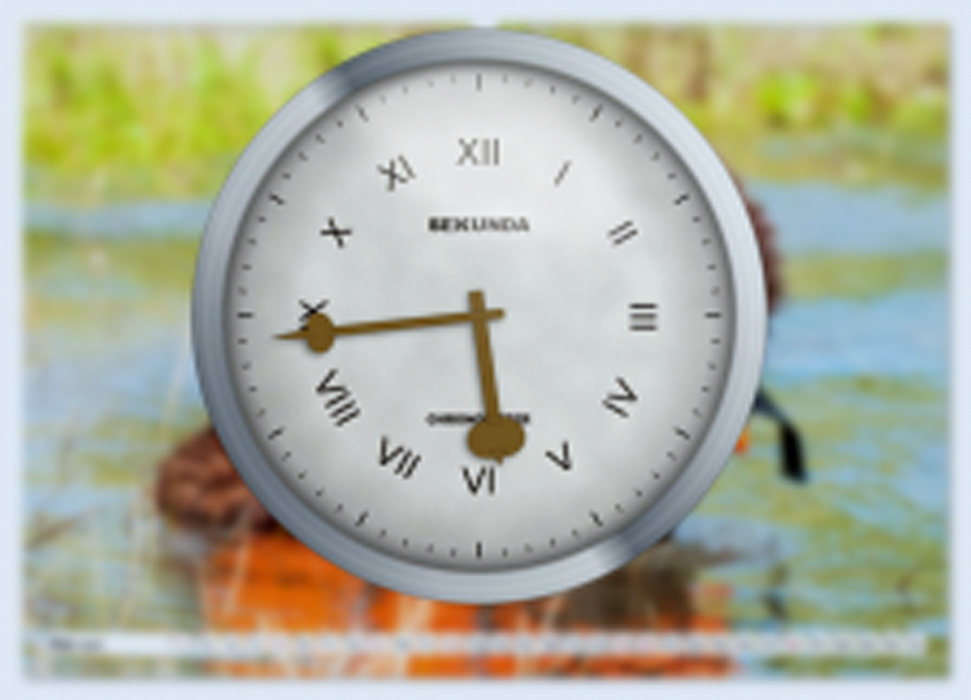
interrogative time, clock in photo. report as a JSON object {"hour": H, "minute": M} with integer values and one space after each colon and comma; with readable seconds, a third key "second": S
{"hour": 5, "minute": 44}
